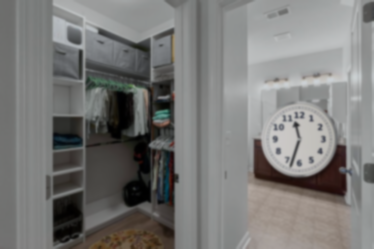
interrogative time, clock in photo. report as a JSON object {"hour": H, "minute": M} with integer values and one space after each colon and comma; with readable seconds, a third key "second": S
{"hour": 11, "minute": 33}
